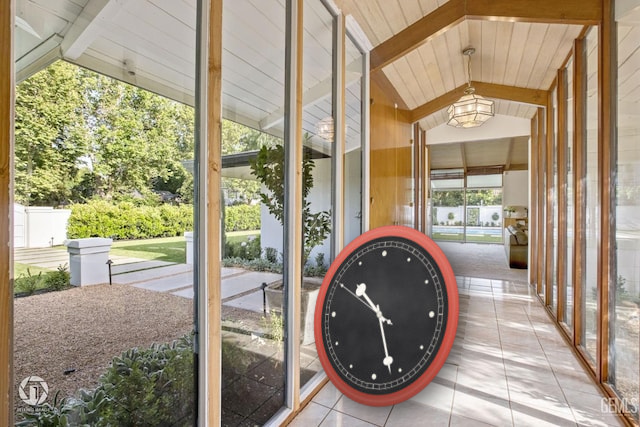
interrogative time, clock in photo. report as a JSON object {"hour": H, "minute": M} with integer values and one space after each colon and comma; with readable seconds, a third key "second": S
{"hour": 10, "minute": 26, "second": 50}
